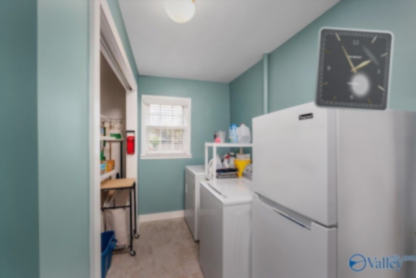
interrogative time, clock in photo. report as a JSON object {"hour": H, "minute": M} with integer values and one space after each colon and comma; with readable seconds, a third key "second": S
{"hour": 1, "minute": 55}
